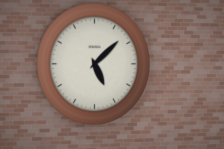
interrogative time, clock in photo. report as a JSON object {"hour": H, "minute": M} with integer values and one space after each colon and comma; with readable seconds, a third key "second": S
{"hour": 5, "minute": 8}
